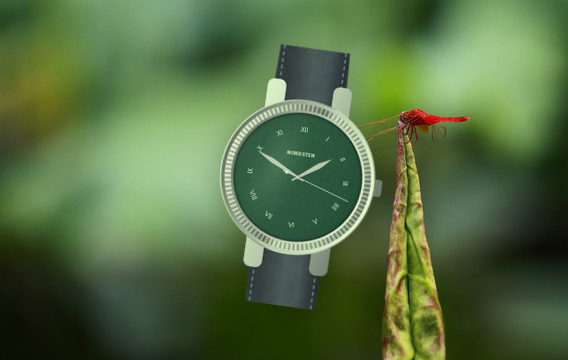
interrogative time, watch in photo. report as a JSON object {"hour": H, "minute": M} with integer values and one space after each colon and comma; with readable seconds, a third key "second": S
{"hour": 1, "minute": 49, "second": 18}
